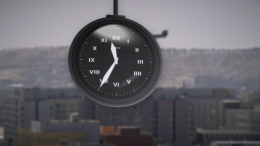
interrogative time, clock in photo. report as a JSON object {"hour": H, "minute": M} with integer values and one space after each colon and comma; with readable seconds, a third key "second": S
{"hour": 11, "minute": 35}
